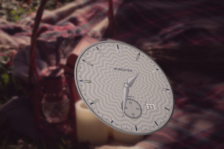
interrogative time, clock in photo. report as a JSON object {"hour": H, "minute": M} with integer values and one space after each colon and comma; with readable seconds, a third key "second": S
{"hour": 1, "minute": 33}
